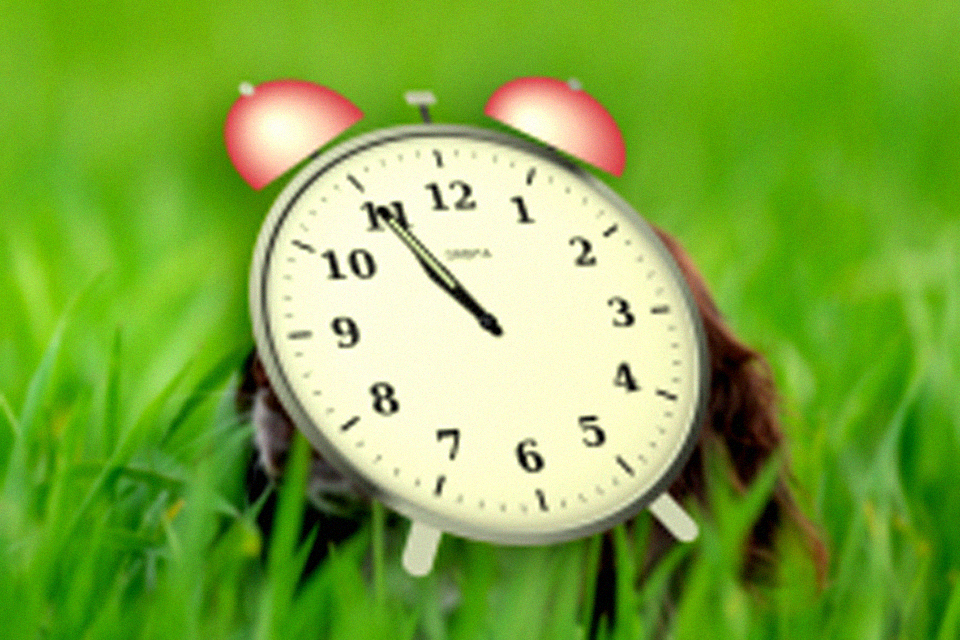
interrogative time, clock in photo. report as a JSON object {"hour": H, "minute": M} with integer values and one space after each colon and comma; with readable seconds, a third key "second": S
{"hour": 10, "minute": 55}
